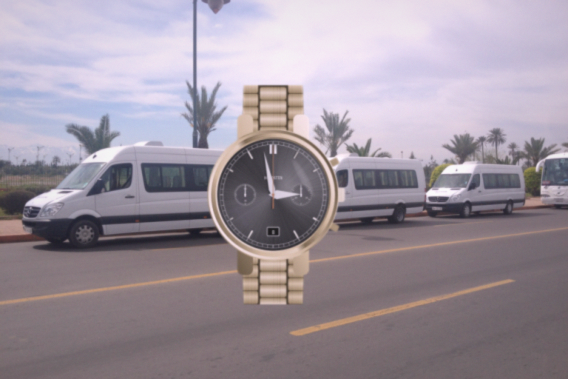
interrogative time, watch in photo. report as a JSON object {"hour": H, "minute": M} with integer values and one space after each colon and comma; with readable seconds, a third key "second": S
{"hour": 2, "minute": 58}
